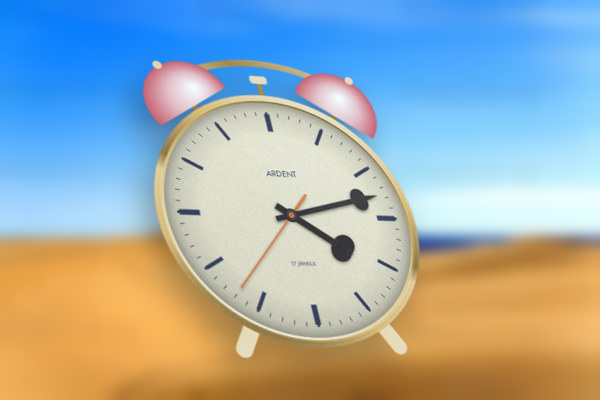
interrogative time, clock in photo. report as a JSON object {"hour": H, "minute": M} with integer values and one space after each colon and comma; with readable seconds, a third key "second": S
{"hour": 4, "minute": 12, "second": 37}
